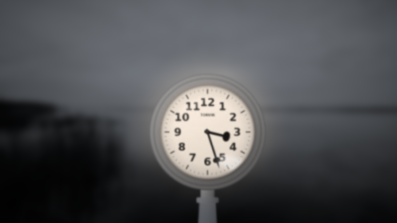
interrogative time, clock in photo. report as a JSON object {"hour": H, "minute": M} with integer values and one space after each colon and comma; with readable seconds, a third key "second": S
{"hour": 3, "minute": 27}
